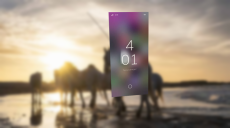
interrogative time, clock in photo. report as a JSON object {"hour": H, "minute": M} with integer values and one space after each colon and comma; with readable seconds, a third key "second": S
{"hour": 4, "minute": 1}
